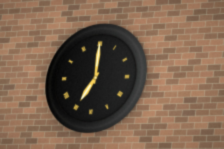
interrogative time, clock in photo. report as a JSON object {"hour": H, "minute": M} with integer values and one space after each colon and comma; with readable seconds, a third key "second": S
{"hour": 7, "minute": 0}
